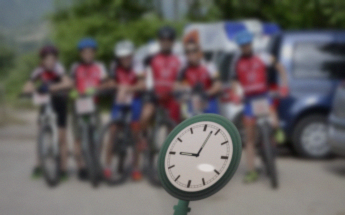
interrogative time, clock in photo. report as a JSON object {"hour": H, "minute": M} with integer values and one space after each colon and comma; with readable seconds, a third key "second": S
{"hour": 9, "minute": 3}
